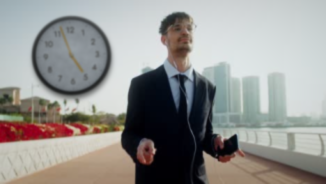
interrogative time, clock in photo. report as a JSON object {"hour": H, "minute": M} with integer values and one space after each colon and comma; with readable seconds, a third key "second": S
{"hour": 4, "minute": 57}
